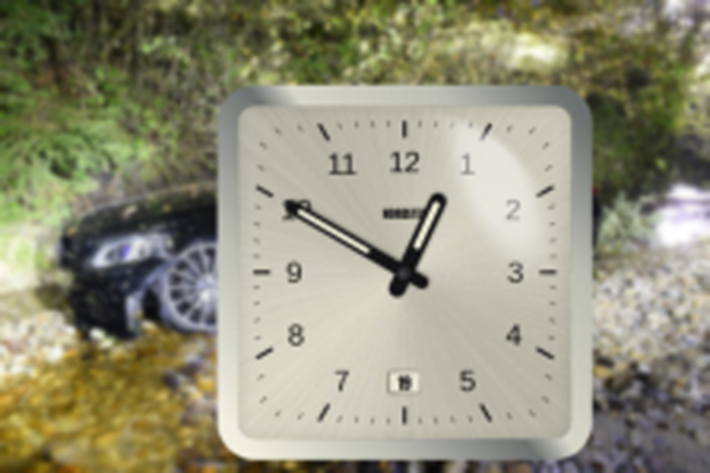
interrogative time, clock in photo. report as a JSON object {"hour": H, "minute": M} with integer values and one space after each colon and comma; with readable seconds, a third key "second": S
{"hour": 12, "minute": 50}
